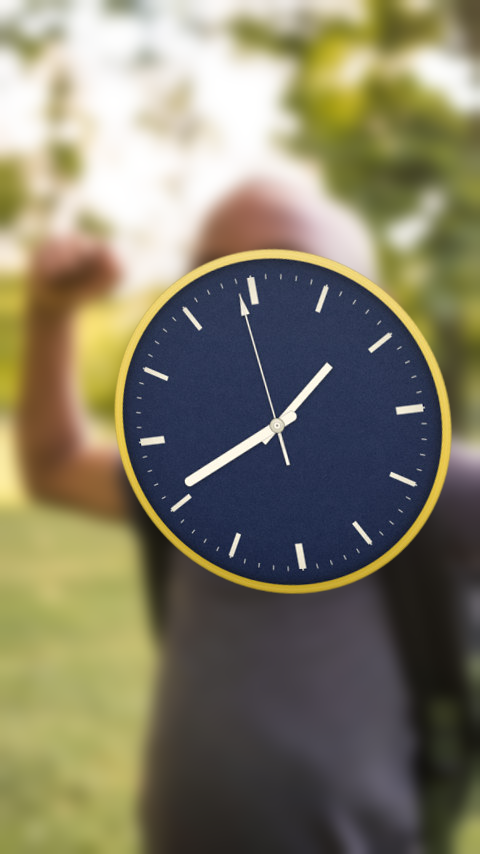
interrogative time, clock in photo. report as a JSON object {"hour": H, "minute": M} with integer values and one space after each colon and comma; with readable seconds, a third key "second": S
{"hour": 1, "minute": 40, "second": 59}
